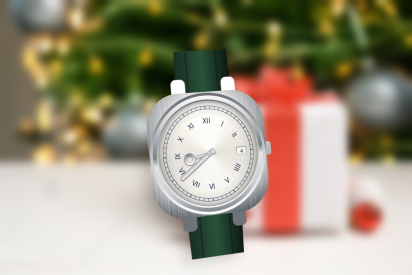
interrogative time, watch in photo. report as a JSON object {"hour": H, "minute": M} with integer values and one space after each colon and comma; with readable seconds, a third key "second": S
{"hour": 8, "minute": 39}
